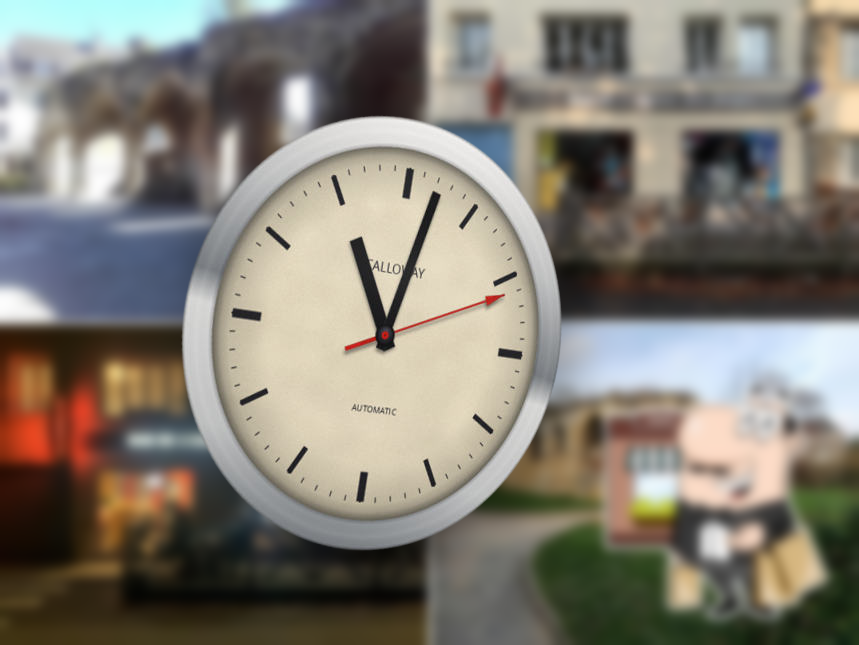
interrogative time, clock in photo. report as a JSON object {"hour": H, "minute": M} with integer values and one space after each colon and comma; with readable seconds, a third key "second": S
{"hour": 11, "minute": 2, "second": 11}
